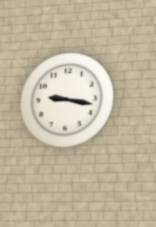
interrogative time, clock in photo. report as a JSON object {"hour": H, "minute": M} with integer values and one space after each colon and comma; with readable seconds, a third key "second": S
{"hour": 9, "minute": 17}
